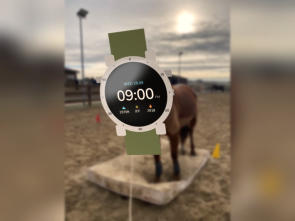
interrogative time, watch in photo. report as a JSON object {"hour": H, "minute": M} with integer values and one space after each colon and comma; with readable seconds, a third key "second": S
{"hour": 9, "minute": 0}
